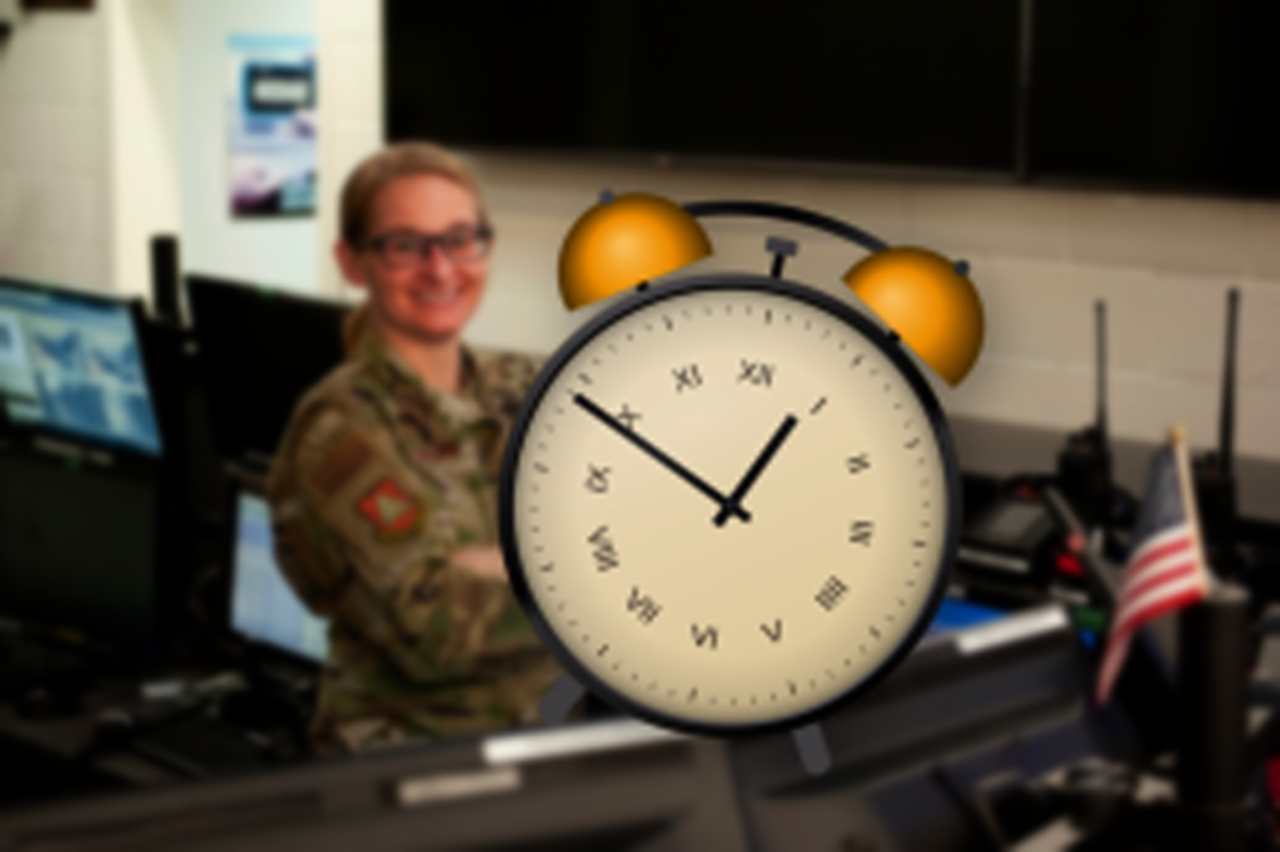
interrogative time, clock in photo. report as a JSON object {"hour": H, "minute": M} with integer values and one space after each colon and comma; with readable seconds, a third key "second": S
{"hour": 12, "minute": 49}
